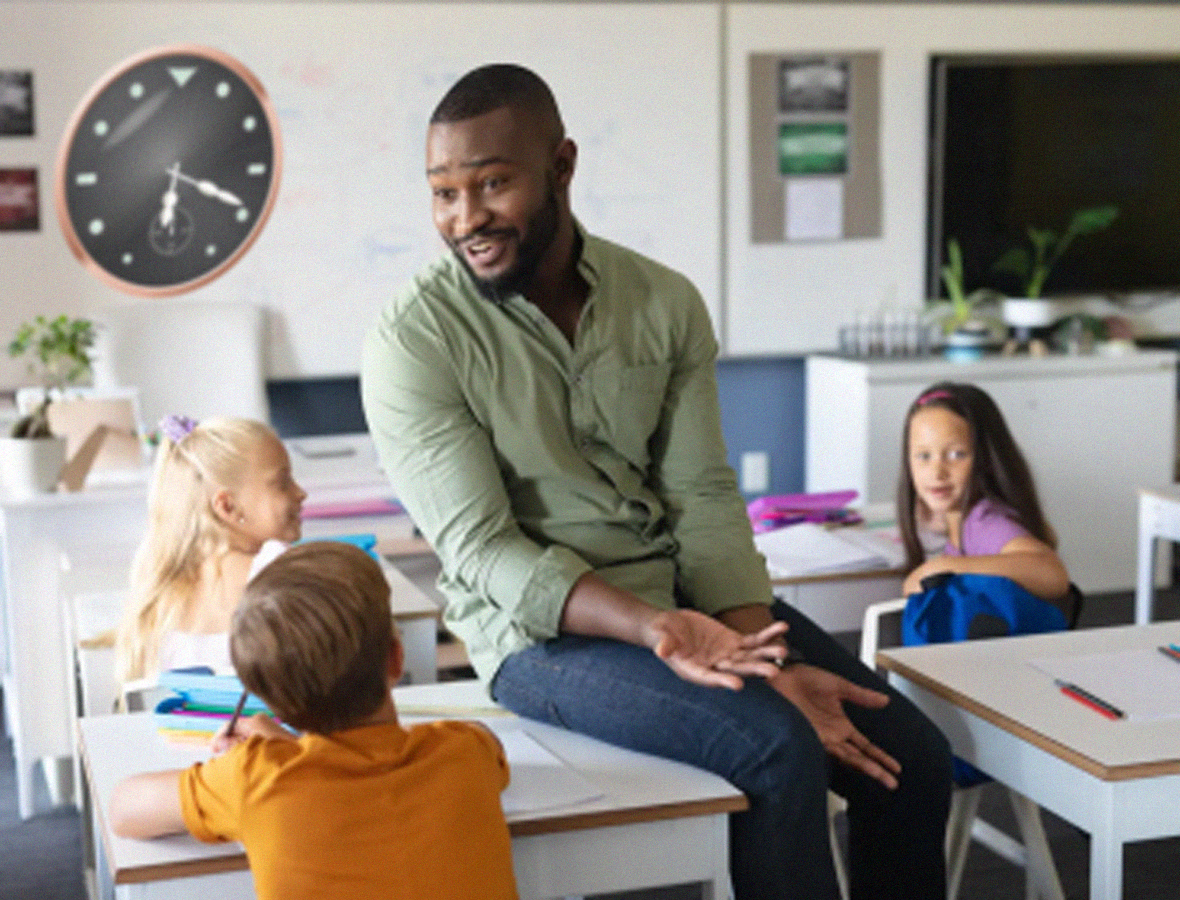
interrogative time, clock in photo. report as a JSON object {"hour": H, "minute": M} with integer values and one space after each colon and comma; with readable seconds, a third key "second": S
{"hour": 6, "minute": 19}
